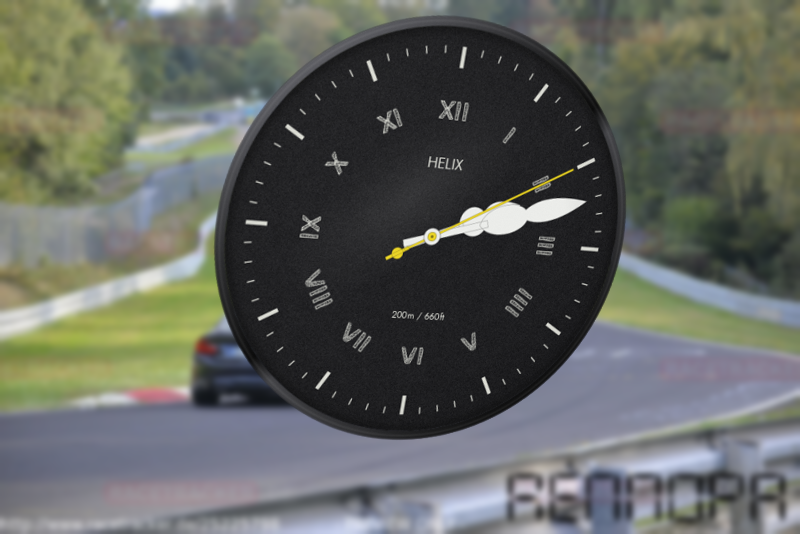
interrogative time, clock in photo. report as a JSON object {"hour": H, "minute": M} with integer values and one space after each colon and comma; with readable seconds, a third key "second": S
{"hour": 2, "minute": 12, "second": 10}
